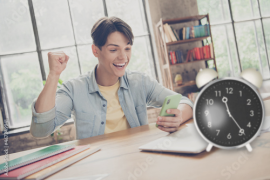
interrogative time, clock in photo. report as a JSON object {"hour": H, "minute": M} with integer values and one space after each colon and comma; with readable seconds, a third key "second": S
{"hour": 11, "minute": 24}
